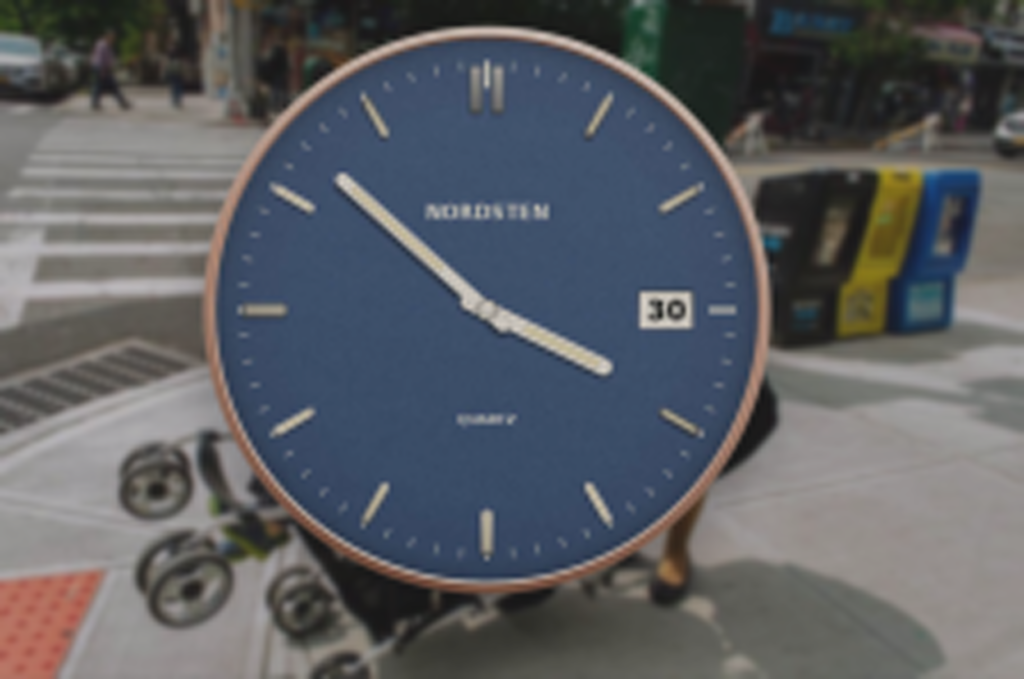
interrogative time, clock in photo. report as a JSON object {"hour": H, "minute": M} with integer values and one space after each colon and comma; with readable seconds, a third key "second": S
{"hour": 3, "minute": 52}
